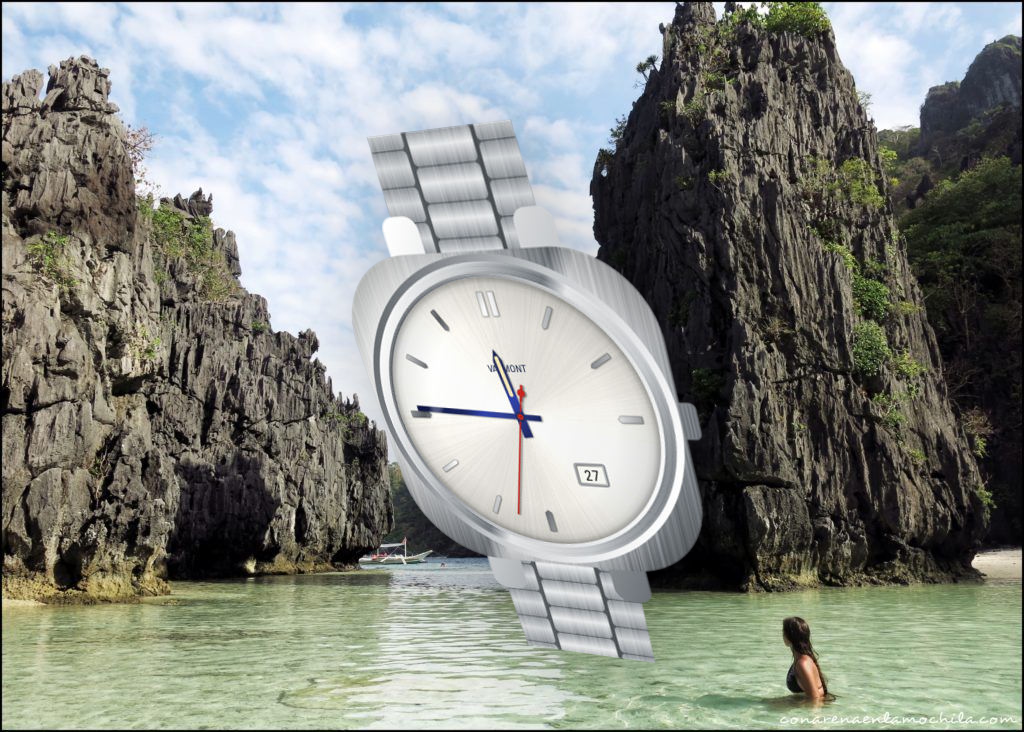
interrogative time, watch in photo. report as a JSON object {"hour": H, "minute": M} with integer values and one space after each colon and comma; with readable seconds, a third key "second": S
{"hour": 11, "minute": 45, "second": 33}
